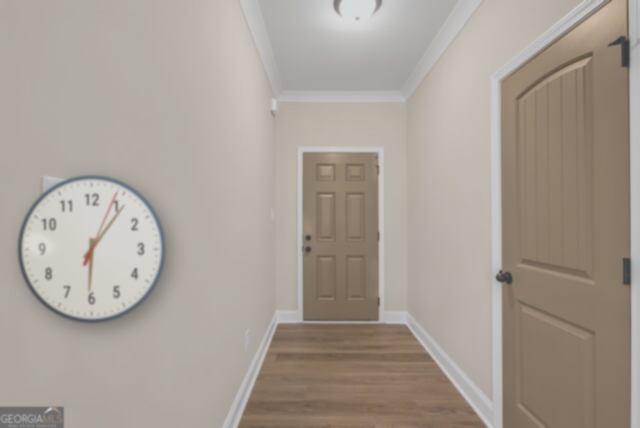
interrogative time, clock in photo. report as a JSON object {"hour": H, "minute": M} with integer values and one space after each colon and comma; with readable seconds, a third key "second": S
{"hour": 6, "minute": 6, "second": 4}
